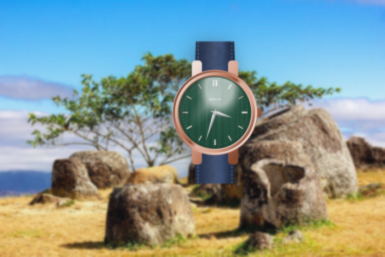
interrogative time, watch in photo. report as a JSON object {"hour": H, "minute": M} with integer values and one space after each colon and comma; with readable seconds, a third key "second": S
{"hour": 3, "minute": 33}
